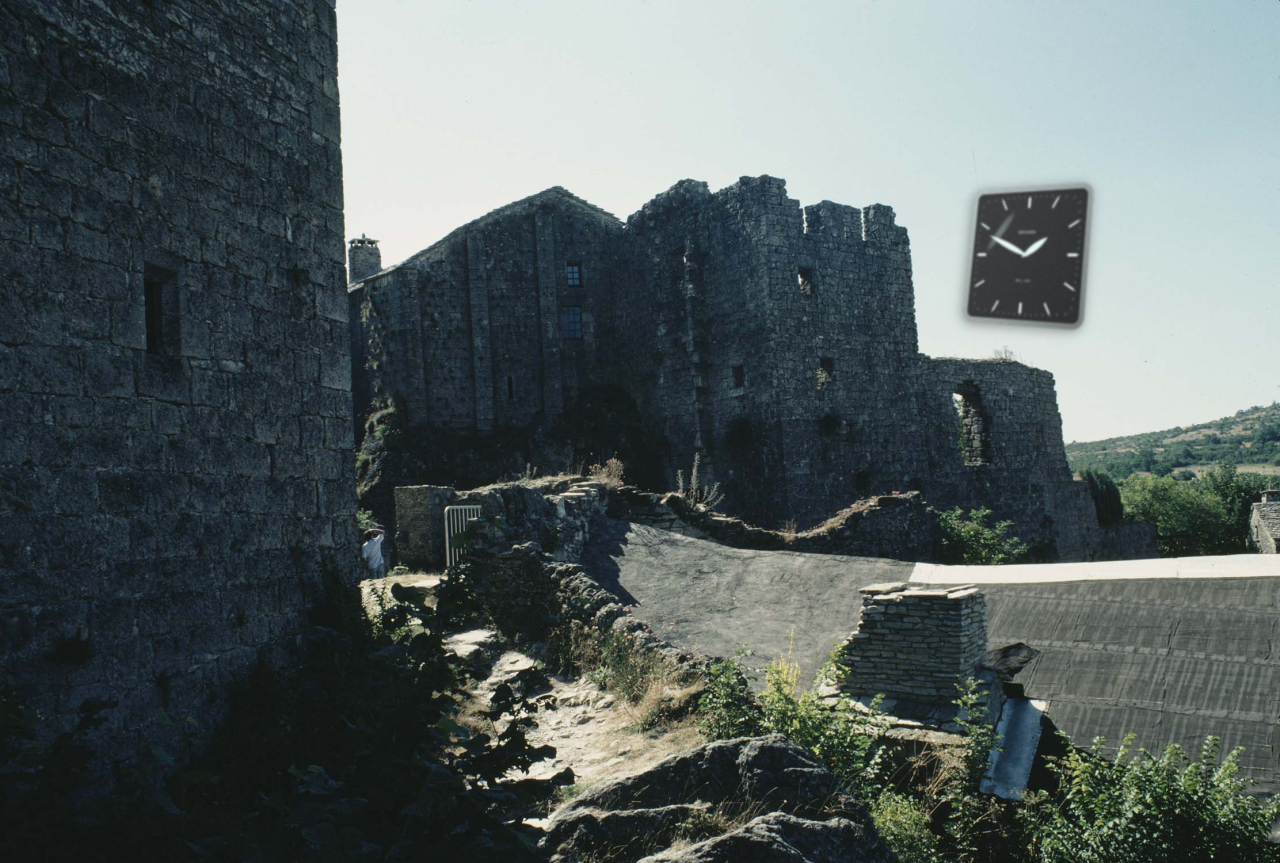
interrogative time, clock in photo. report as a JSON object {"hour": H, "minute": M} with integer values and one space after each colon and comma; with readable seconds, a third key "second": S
{"hour": 1, "minute": 49}
